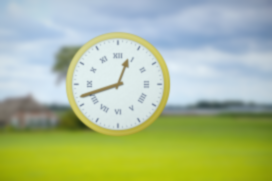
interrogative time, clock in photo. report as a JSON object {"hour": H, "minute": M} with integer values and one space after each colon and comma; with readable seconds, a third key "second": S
{"hour": 12, "minute": 42}
